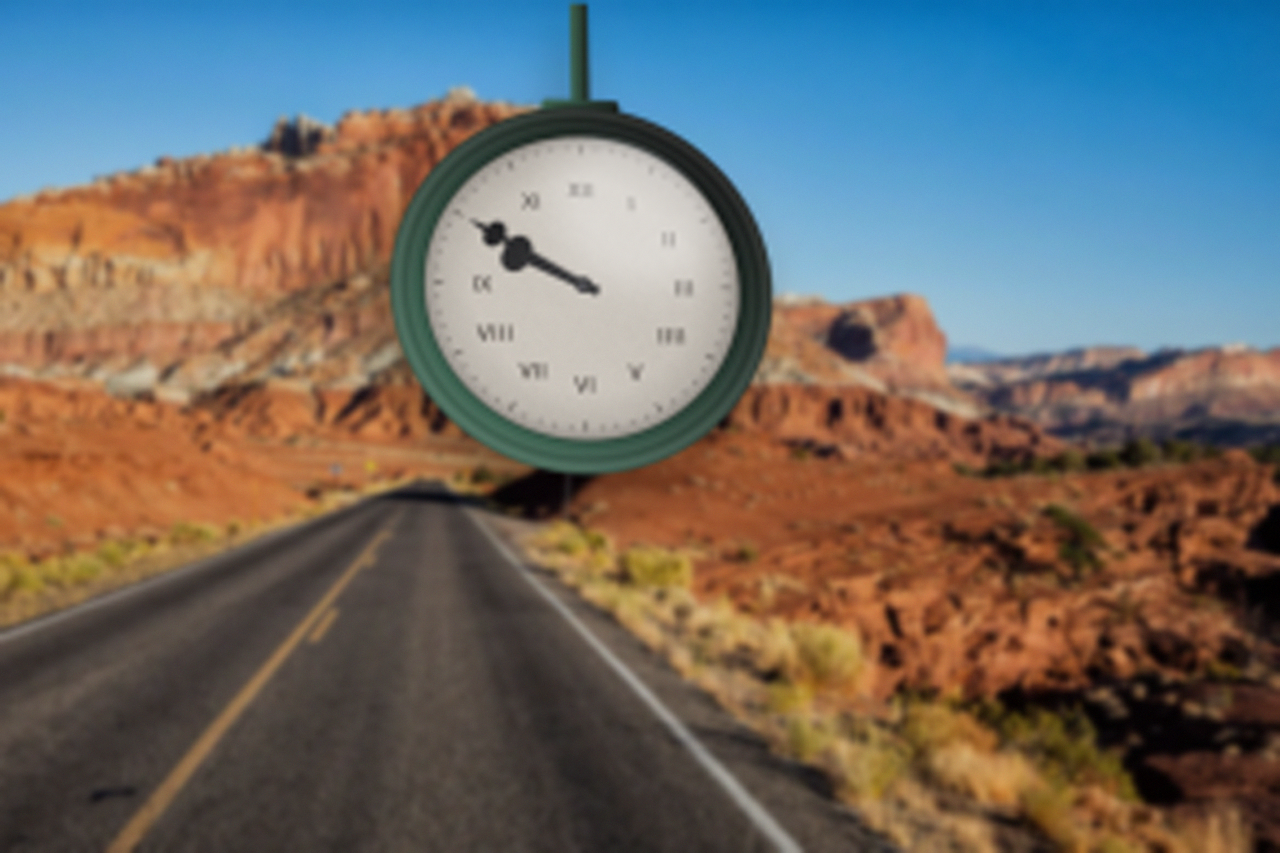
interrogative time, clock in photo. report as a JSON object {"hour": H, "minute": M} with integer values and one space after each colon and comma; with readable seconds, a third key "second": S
{"hour": 9, "minute": 50}
